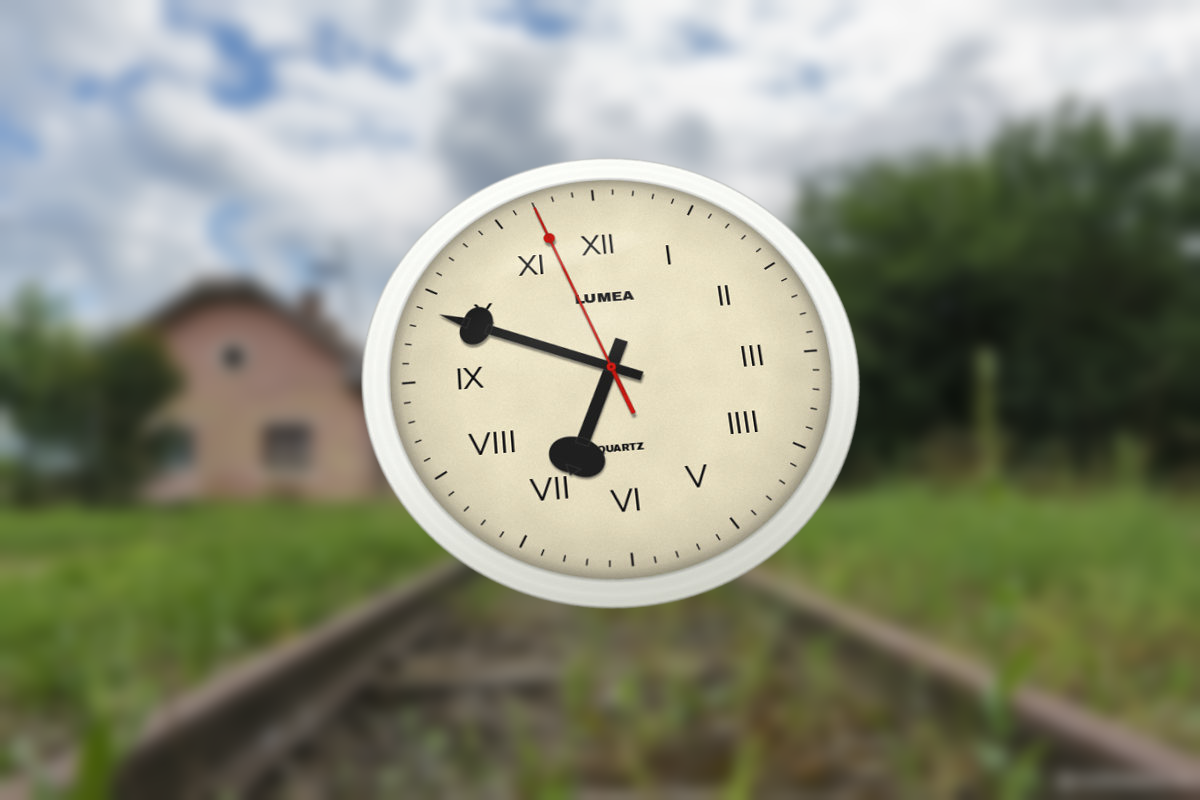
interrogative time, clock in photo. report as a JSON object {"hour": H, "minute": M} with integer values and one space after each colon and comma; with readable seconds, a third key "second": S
{"hour": 6, "minute": 48, "second": 57}
